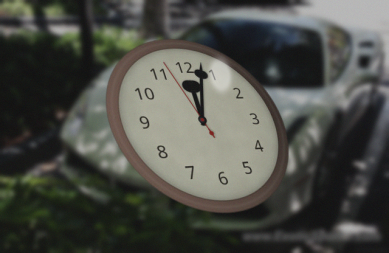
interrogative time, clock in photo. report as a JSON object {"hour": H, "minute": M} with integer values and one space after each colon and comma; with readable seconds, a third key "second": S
{"hour": 12, "minute": 2, "second": 57}
